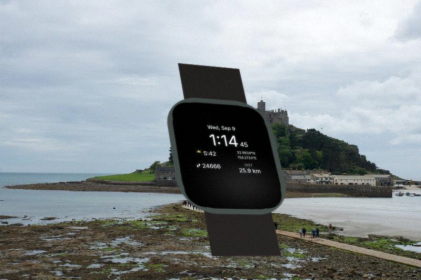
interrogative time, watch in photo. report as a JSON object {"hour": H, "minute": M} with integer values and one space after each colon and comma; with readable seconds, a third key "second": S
{"hour": 1, "minute": 14}
